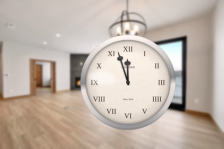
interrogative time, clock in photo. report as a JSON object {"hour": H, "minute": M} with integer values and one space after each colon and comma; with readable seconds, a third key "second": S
{"hour": 11, "minute": 57}
